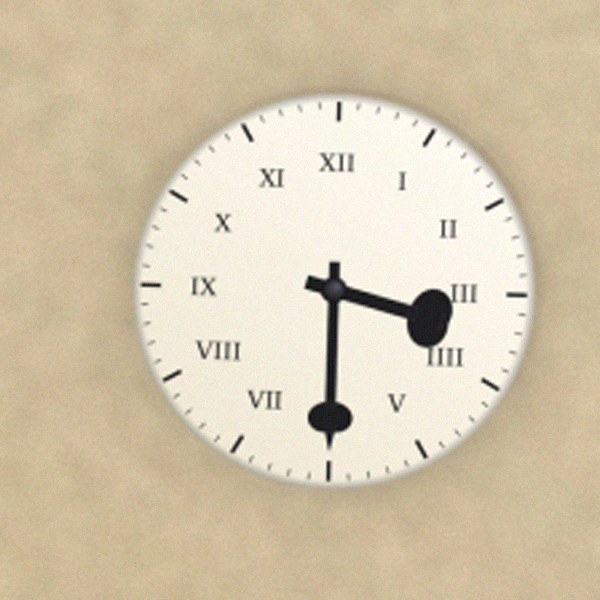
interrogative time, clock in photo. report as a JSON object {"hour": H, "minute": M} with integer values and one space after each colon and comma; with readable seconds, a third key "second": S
{"hour": 3, "minute": 30}
